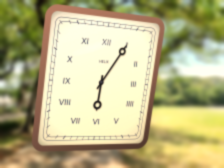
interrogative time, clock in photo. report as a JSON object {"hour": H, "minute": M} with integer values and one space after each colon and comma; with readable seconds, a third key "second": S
{"hour": 6, "minute": 5}
